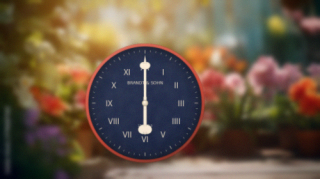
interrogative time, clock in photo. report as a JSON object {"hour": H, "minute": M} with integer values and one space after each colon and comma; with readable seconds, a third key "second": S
{"hour": 6, "minute": 0}
